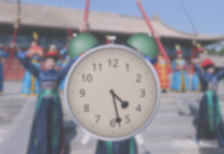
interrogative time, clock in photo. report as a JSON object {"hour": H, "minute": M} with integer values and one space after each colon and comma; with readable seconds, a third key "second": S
{"hour": 4, "minute": 28}
